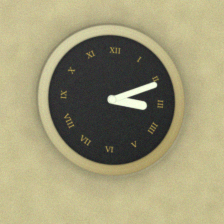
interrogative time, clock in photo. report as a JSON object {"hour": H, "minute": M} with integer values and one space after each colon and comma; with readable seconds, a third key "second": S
{"hour": 3, "minute": 11}
